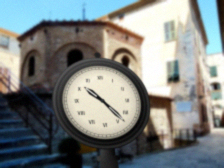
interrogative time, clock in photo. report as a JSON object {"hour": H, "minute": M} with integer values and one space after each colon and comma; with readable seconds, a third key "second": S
{"hour": 10, "minute": 23}
